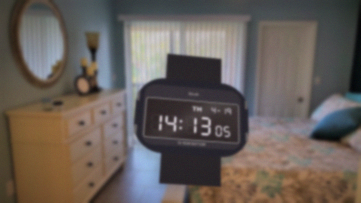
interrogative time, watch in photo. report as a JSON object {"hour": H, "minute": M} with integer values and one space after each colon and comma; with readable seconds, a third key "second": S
{"hour": 14, "minute": 13}
